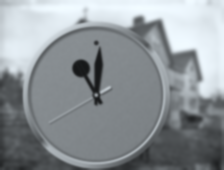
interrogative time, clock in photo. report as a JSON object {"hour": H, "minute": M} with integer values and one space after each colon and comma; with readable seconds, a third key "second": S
{"hour": 11, "minute": 0, "second": 40}
